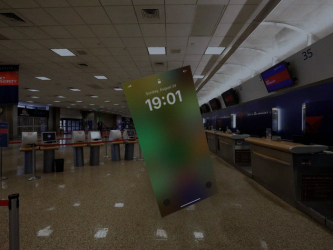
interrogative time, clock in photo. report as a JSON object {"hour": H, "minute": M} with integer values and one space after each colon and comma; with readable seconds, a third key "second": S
{"hour": 19, "minute": 1}
